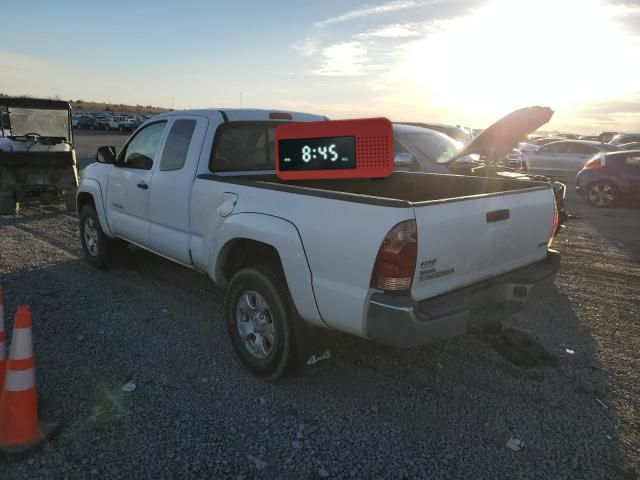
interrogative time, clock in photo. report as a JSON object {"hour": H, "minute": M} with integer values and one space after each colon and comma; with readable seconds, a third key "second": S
{"hour": 8, "minute": 45}
